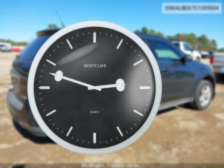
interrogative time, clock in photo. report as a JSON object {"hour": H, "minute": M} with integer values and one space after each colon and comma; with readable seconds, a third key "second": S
{"hour": 2, "minute": 48}
